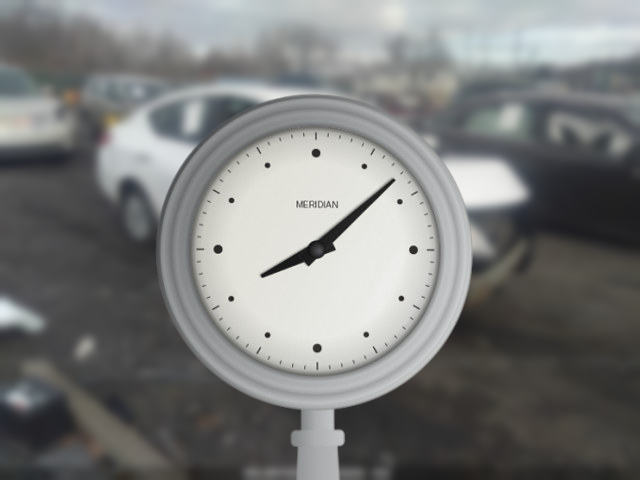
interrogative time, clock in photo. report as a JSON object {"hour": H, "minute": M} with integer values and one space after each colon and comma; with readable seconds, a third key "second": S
{"hour": 8, "minute": 8}
